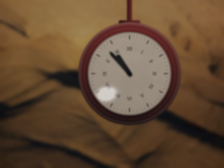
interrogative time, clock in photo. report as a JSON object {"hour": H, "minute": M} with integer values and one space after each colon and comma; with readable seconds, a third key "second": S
{"hour": 10, "minute": 53}
